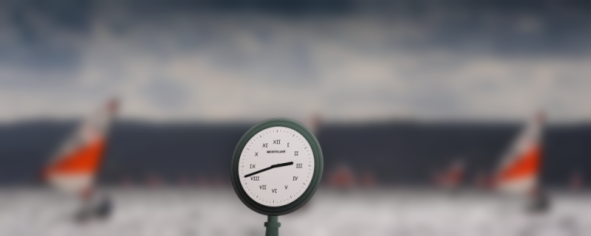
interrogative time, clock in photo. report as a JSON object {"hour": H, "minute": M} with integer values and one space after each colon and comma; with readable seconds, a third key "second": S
{"hour": 2, "minute": 42}
